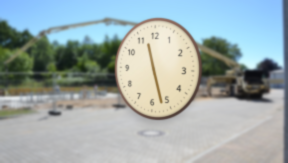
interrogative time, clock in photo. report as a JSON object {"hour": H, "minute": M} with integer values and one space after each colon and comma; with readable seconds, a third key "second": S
{"hour": 11, "minute": 27}
